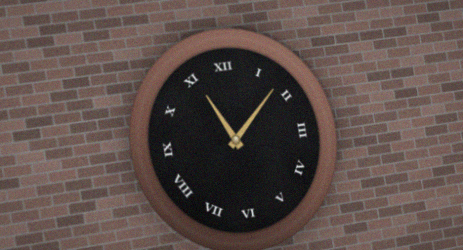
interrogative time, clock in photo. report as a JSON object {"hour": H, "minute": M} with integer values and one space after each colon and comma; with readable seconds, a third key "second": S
{"hour": 11, "minute": 8}
